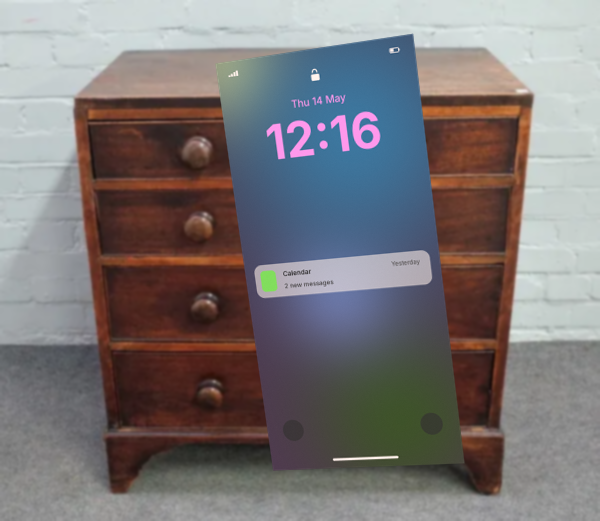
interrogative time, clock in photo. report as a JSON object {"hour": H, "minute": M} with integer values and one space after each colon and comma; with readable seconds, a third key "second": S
{"hour": 12, "minute": 16}
